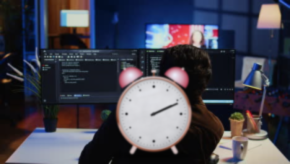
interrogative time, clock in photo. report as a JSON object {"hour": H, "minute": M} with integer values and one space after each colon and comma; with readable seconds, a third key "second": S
{"hour": 2, "minute": 11}
